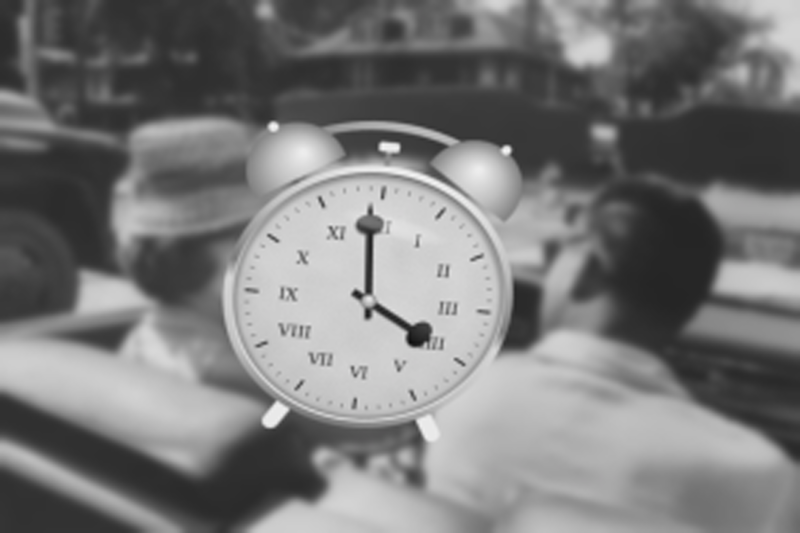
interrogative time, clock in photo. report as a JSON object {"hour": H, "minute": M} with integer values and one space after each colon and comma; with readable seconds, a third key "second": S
{"hour": 3, "minute": 59}
